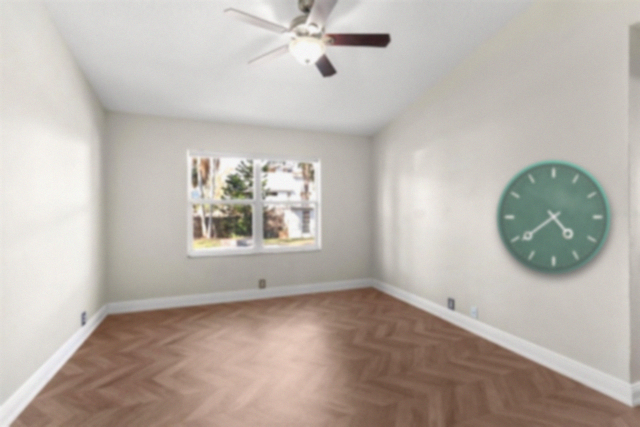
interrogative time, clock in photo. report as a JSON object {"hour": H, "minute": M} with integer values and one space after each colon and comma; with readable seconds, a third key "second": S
{"hour": 4, "minute": 39}
